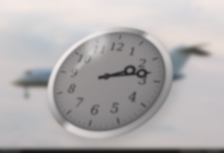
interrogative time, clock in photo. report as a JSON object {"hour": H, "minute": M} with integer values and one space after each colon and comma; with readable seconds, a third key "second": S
{"hour": 2, "minute": 13}
